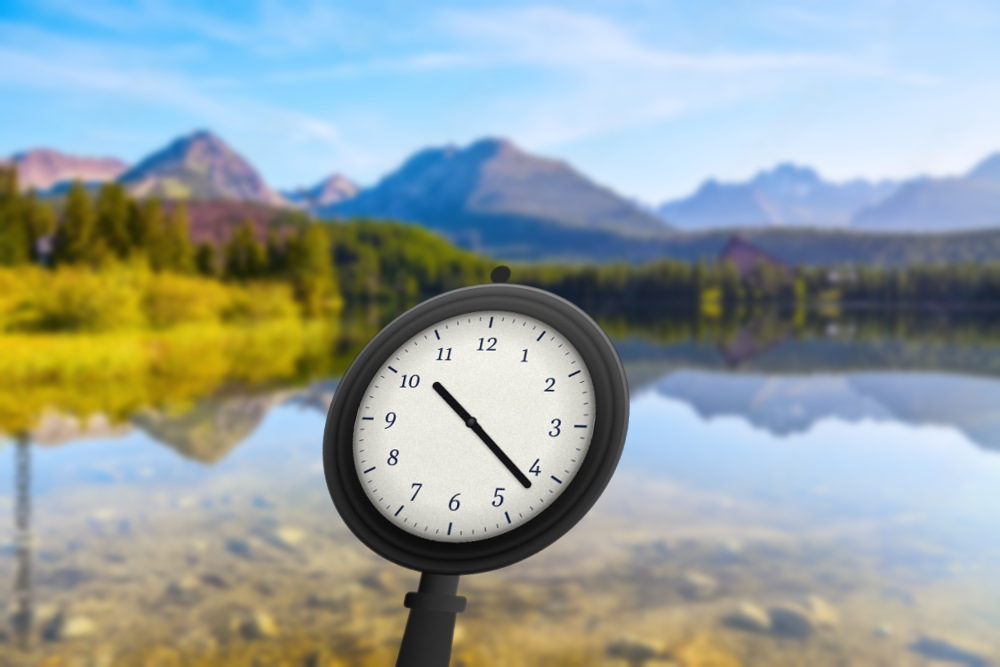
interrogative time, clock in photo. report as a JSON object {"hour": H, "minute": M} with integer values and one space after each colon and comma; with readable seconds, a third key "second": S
{"hour": 10, "minute": 22}
